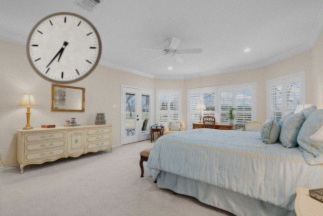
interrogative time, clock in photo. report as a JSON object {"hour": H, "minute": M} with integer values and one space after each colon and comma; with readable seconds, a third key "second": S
{"hour": 6, "minute": 36}
